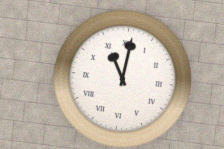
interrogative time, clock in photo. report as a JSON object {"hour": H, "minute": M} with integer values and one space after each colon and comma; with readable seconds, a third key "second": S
{"hour": 11, "minute": 1}
